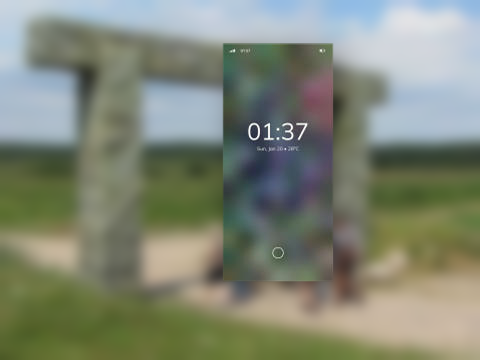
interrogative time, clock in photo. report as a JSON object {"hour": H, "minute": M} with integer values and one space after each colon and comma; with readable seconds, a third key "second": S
{"hour": 1, "minute": 37}
